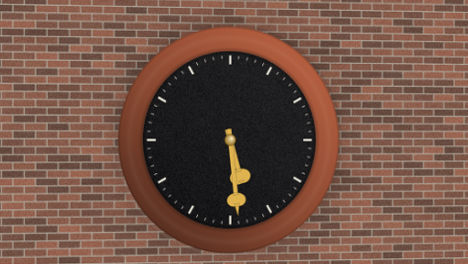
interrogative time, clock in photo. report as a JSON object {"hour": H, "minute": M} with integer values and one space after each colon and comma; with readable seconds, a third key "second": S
{"hour": 5, "minute": 29}
